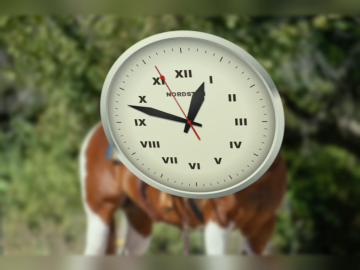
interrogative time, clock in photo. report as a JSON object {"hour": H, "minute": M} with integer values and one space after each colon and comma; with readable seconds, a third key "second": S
{"hour": 12, "minute": 47, "second": 56}
